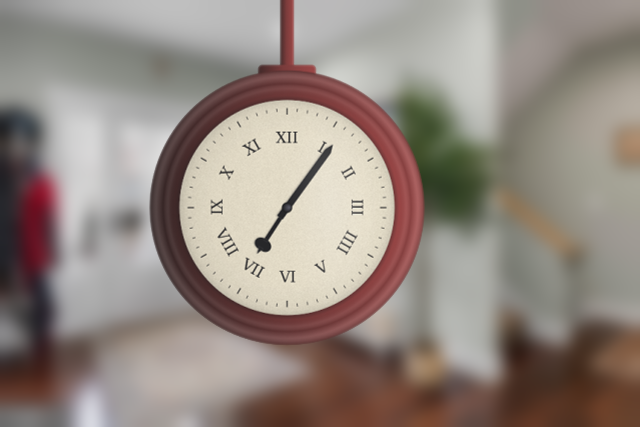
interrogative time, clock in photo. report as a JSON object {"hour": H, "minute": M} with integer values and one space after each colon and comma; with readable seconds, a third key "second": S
{"hour": 7, "minute": 6}
